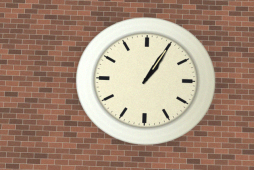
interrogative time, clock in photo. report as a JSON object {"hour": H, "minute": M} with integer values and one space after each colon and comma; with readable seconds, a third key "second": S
{"hour": 1, "minute": 5}
